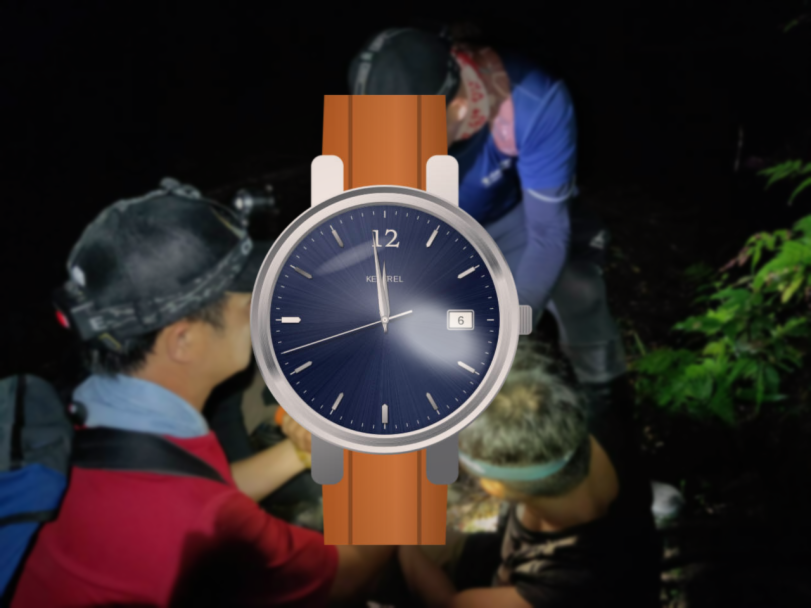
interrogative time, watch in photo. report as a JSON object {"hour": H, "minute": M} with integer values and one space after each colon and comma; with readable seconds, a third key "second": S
{"hour": 11, "minute": 58, "second": 42}
